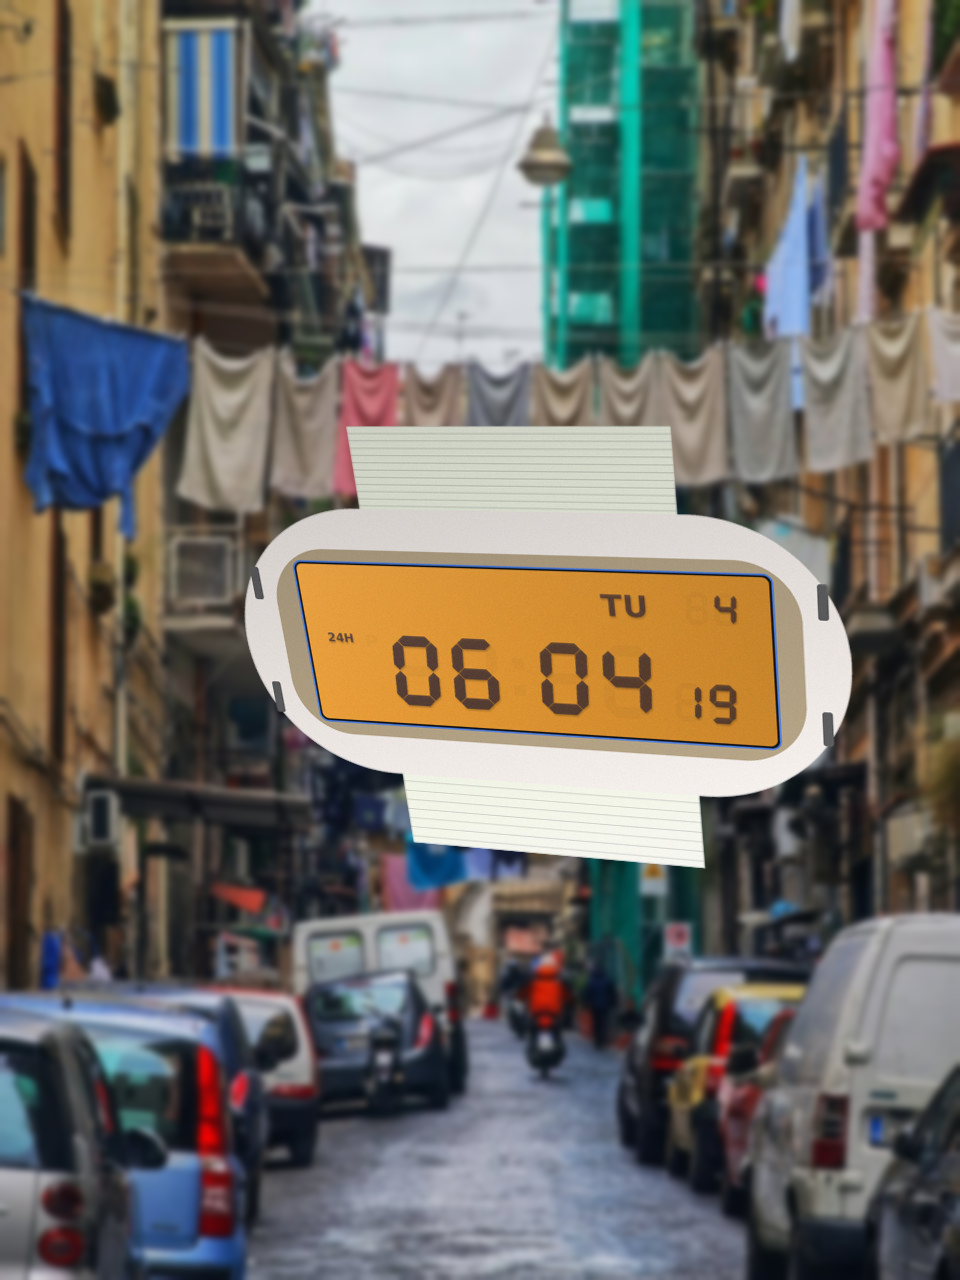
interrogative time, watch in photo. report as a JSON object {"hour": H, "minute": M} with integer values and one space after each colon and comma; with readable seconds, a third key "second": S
{"hour": 6, "minute": 4, "second": 19}
